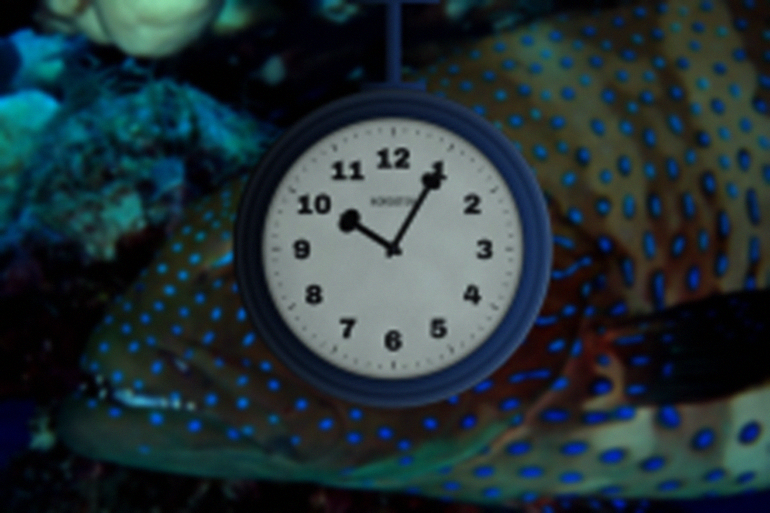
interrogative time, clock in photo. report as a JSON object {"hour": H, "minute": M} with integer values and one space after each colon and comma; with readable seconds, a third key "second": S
{"hour": 10, "minute": 5}
